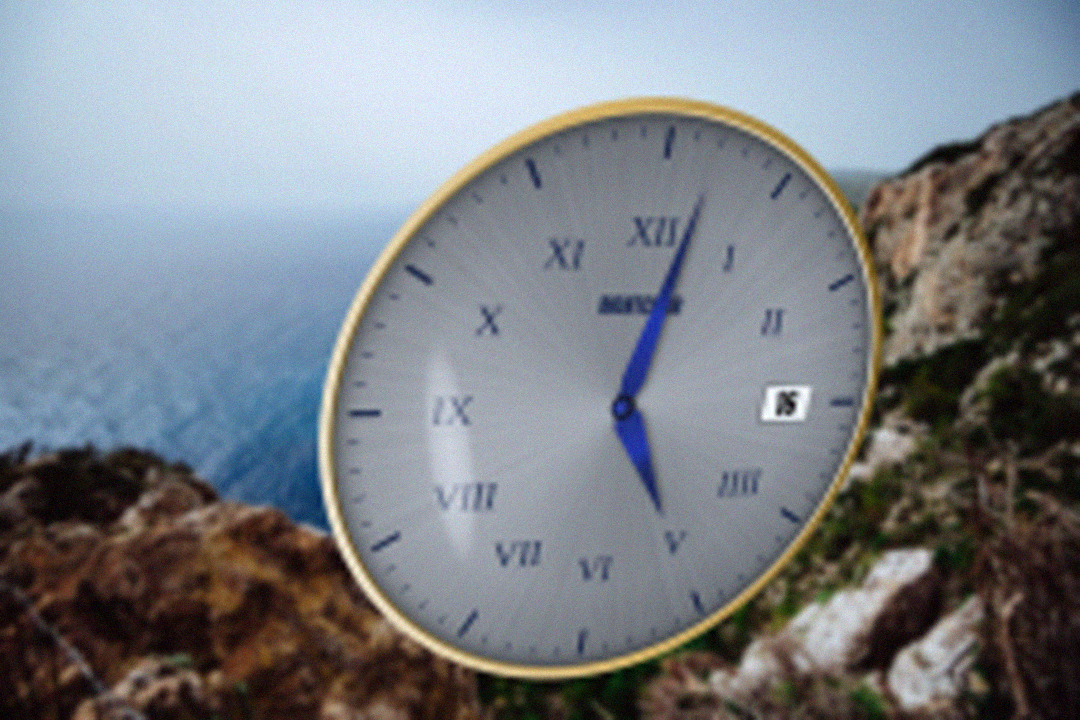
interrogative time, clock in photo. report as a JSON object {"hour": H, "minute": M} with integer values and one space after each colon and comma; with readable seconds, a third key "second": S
{"hour": 5, "minute": 2}
